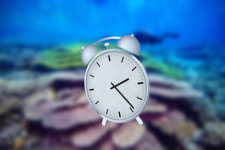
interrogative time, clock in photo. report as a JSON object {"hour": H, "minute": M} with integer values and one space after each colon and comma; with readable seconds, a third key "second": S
{"hour": 2, "minute": 24}
